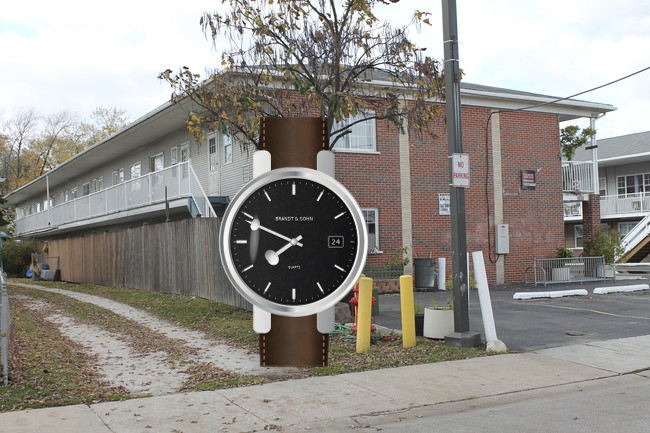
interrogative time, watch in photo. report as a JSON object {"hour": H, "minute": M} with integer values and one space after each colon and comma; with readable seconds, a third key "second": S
{"hour": 7, "minute": 49}
